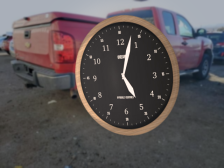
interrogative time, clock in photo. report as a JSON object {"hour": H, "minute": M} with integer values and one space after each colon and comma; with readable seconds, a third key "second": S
{"hour": 5, "minute": 3}
